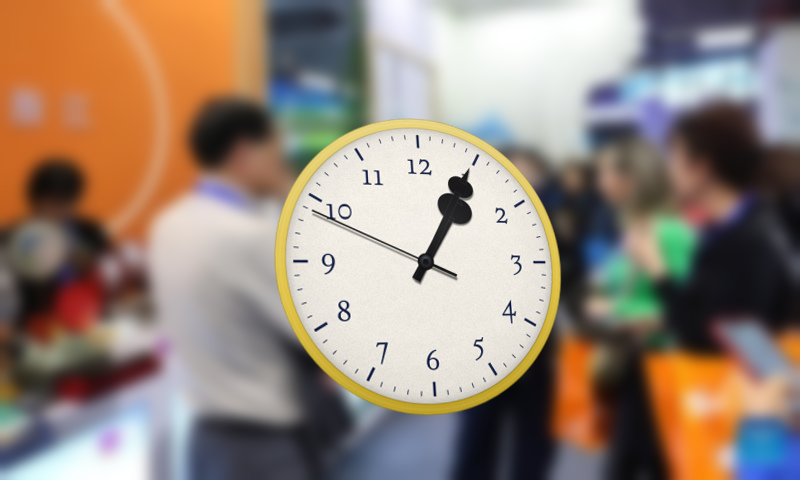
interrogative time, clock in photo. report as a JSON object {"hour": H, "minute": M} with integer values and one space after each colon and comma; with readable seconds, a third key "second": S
{"hour": 1, "minute": 4, "second": 49}
